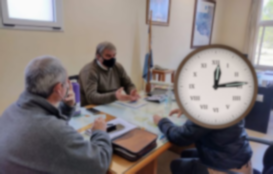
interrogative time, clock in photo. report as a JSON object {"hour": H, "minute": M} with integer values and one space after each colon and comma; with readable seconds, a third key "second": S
{"hour": 12, "minute": 14}
